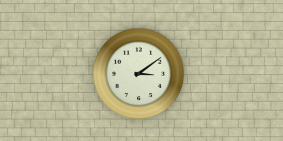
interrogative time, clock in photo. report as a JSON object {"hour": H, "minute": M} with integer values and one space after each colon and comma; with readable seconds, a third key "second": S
{"hour": 3, "minute": 9}
